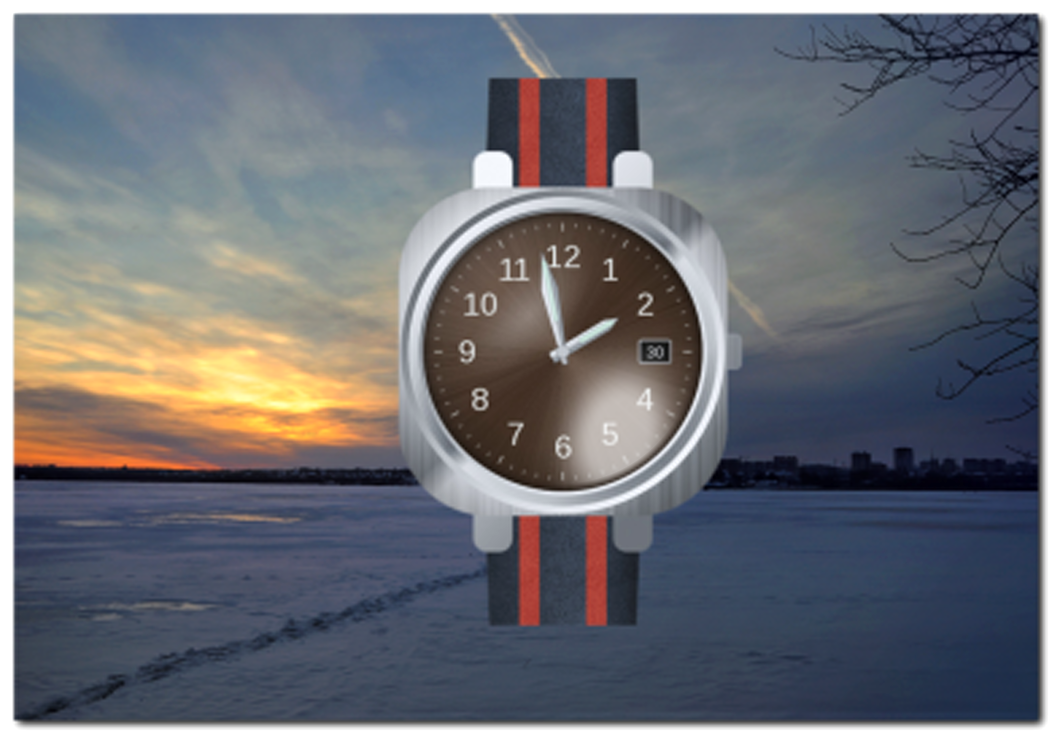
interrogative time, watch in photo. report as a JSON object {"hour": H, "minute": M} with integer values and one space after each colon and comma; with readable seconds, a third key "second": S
{"hour": 1, "minute": 58}
